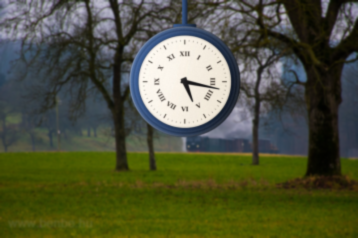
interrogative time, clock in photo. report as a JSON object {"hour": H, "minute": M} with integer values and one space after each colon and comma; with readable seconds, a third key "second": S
{"hour": 5, "minute": 17}
